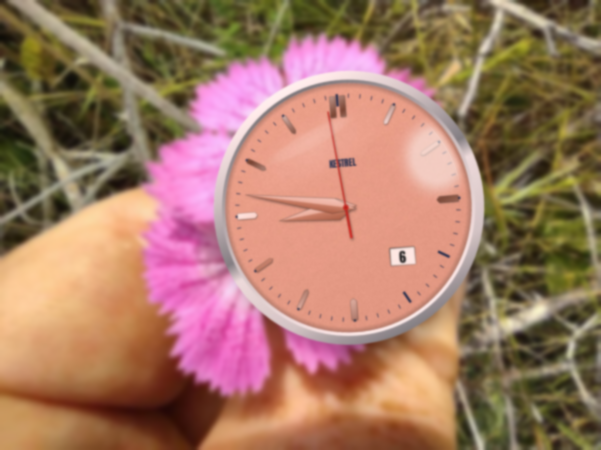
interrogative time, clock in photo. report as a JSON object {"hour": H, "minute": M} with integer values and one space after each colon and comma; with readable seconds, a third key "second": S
{"hour": 8, "minute": 46, "second": 59}
